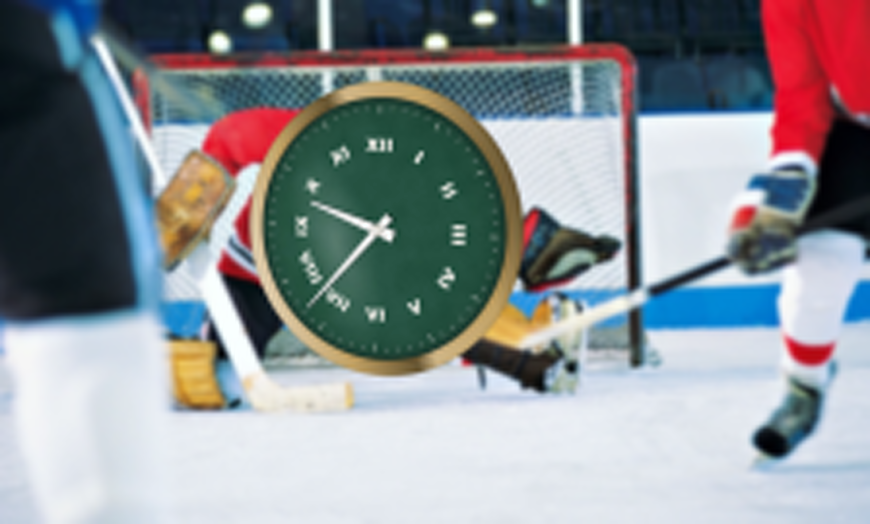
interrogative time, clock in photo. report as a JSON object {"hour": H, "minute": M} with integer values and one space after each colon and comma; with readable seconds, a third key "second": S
{"hour": 9, "minute": 37}
